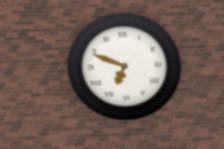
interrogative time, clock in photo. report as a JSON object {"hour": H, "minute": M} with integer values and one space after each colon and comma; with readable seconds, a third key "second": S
{"hour": 6, "minute": 49}
